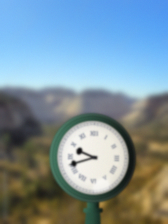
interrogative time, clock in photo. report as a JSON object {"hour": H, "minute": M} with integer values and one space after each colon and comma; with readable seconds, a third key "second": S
{"hour": 9, "minute": 42}
